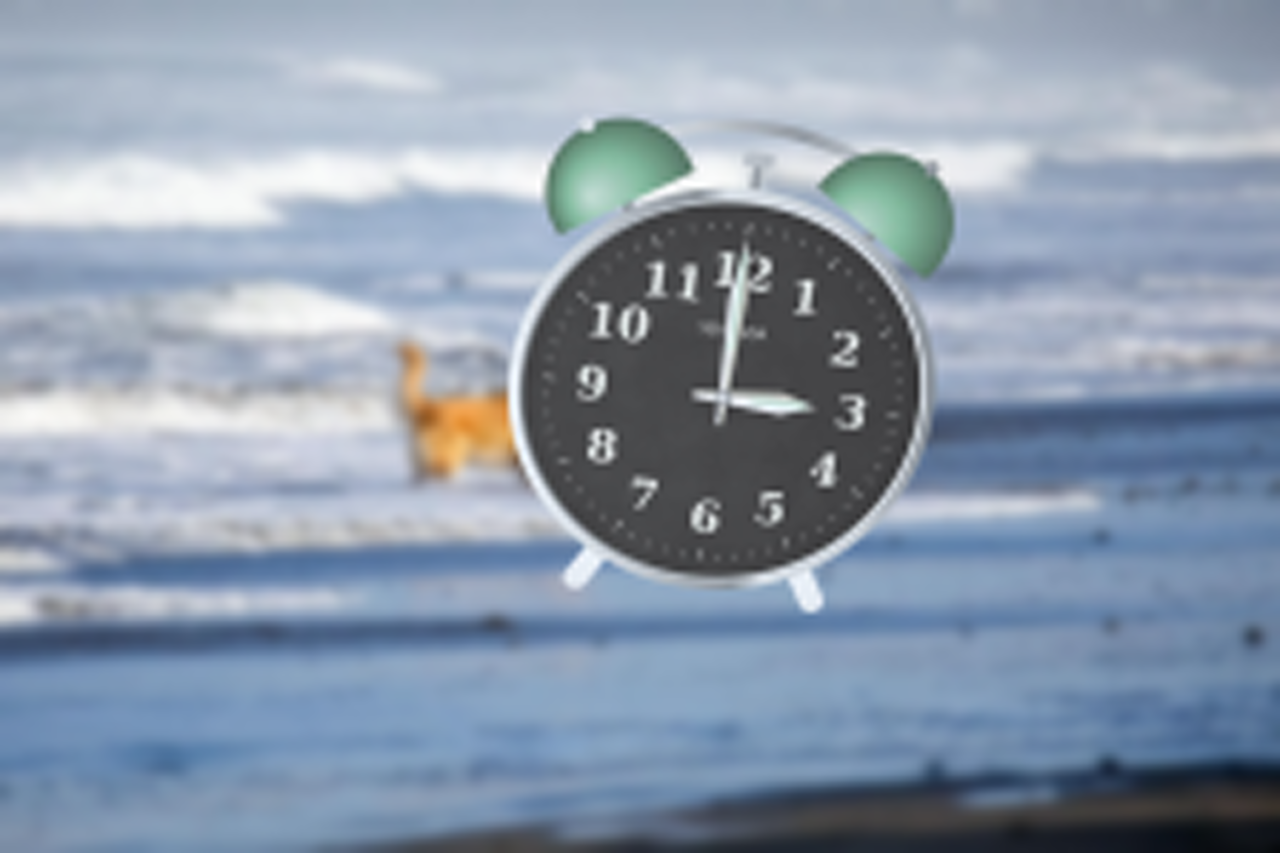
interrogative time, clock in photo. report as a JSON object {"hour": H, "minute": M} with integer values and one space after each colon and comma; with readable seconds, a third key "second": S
{"hour": 3, "minute": 0}
